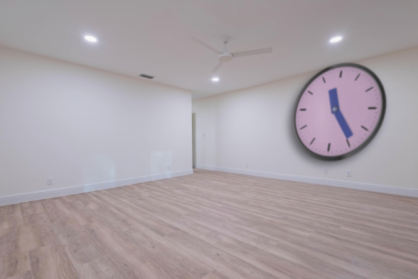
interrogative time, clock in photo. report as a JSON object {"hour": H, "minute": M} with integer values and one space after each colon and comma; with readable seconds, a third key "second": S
{"hour": 11, "minute": 24}
